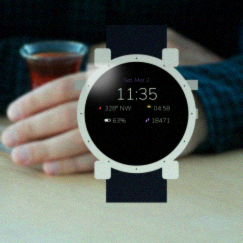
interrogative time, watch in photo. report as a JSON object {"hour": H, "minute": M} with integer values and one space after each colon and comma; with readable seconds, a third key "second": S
{"hour": 11, "minute": 35}
